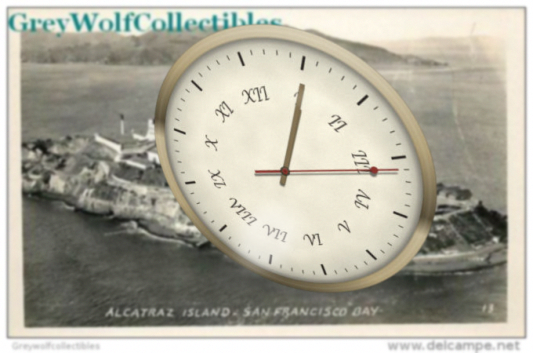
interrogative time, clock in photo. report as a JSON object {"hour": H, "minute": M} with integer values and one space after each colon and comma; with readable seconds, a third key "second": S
{"hour": 1, "minute": 5, "second": 16}
